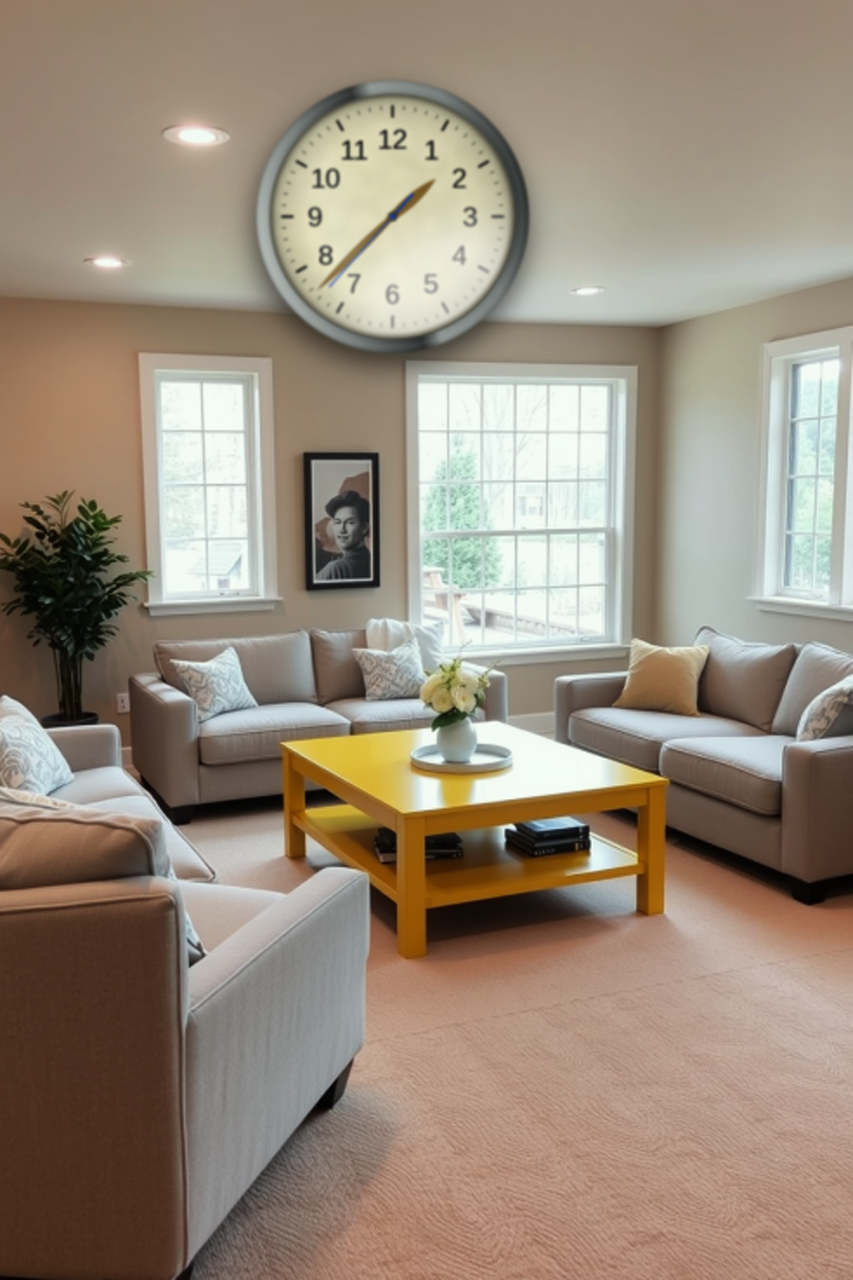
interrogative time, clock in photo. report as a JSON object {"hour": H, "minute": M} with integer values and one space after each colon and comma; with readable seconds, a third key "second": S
{"hour": 1, "minute": 37, "second": 37}
